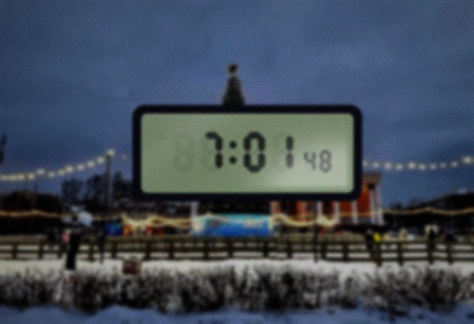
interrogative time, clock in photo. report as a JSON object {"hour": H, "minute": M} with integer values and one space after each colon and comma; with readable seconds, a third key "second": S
{"hour": 7, "minute": 1, "second": 48}
